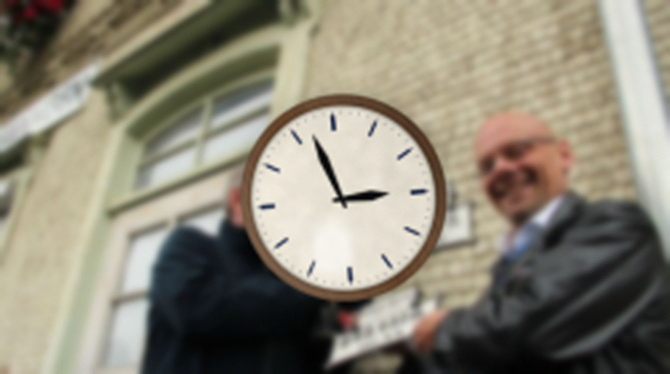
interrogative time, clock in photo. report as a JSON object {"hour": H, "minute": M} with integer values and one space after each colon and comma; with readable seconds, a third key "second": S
{"hour": 2, "minute": 57}
